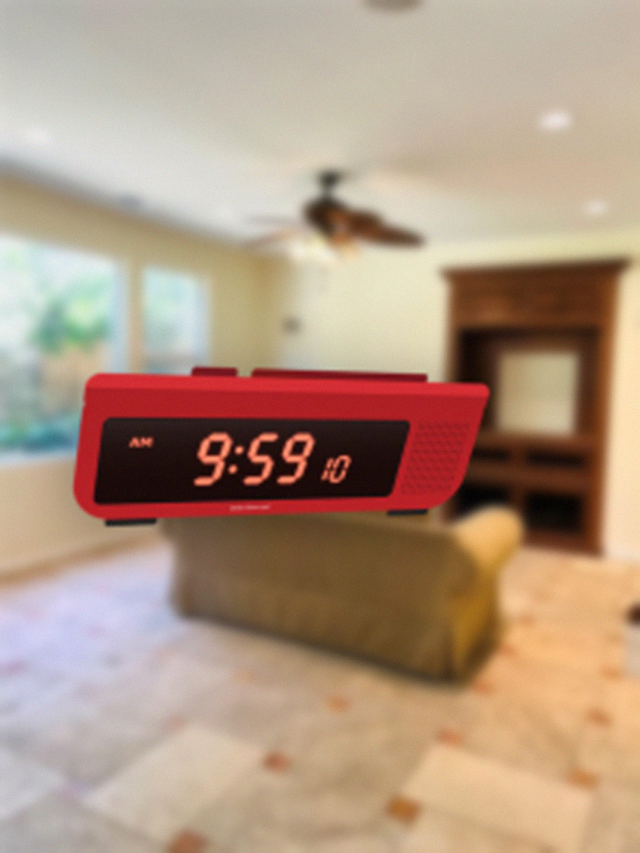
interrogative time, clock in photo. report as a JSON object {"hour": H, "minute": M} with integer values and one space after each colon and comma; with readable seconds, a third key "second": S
{"hour": 9, "minute": 59, "second": 10}
